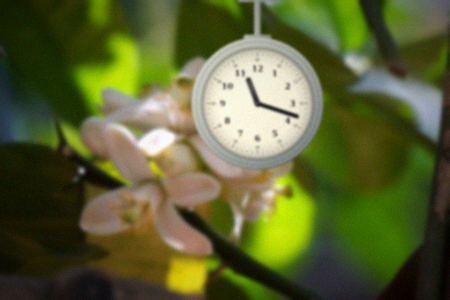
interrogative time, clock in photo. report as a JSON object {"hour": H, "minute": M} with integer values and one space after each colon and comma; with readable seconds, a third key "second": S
{"hour": 11, "minute": 18}
